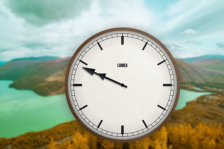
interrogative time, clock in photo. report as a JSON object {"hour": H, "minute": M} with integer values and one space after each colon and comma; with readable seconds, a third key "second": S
{"hour": 9, "minute": 49}
